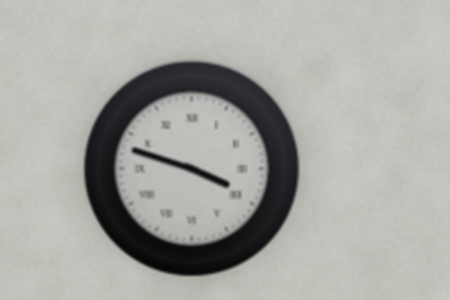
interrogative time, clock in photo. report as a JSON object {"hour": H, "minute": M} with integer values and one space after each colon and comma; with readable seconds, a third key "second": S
{"hour": 3, "minute": 48}
